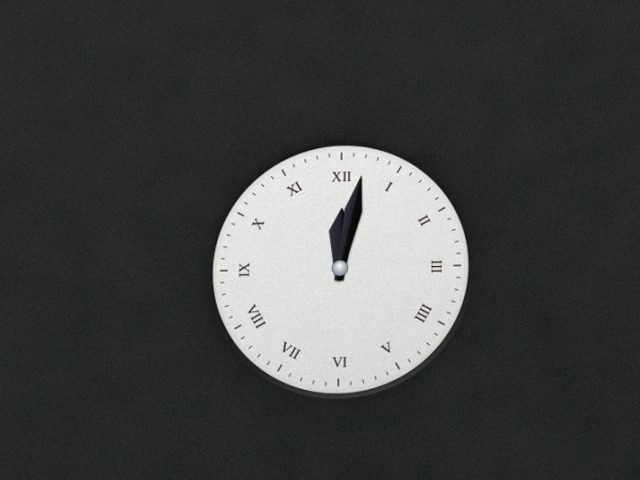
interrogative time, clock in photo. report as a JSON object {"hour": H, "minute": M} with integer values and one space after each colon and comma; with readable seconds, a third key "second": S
{"hour": 12, "minute": 2}
